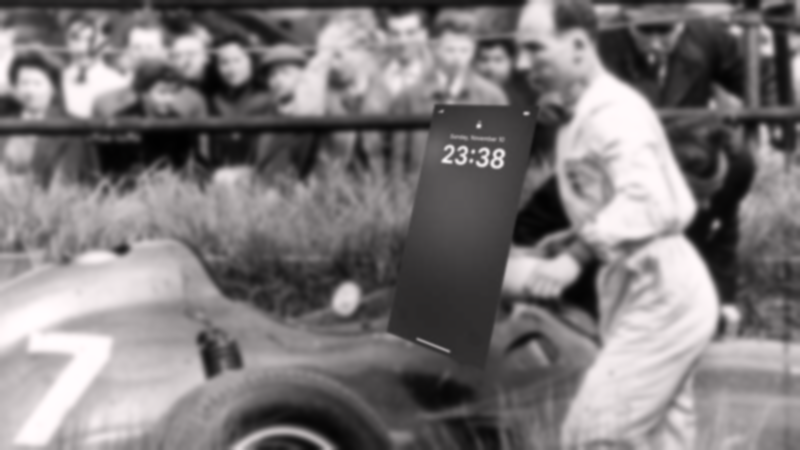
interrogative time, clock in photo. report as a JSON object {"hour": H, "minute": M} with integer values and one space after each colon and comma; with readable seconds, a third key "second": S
{"hour": 23, "minute": 38}
